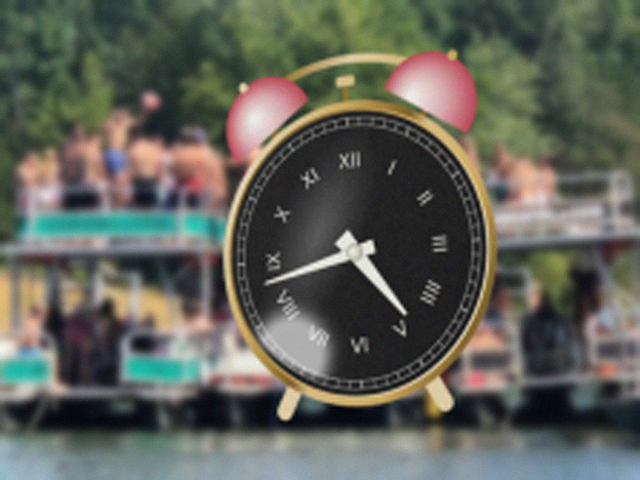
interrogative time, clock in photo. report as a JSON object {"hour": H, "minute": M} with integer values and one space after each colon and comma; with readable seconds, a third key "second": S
{"hour": 4, "minute": 43}
